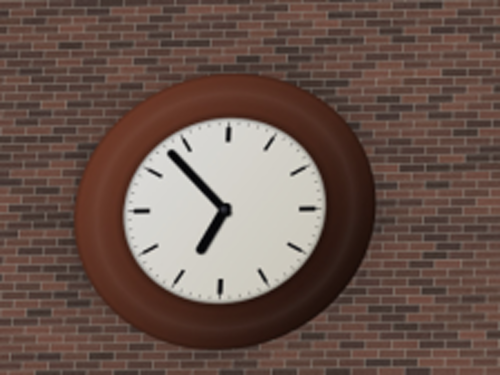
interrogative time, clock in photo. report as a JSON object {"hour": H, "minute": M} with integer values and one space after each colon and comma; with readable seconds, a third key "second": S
{"hour": 6, "minute": 53}
